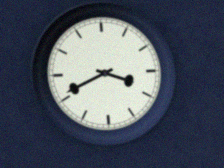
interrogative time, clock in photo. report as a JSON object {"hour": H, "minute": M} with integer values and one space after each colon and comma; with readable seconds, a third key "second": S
{"hour": 3, "minute": 41}
